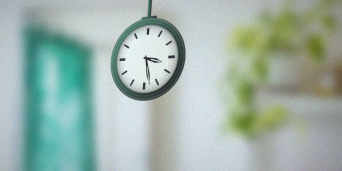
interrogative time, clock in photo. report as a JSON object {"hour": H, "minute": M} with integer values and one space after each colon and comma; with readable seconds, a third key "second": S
{"hour": 3, "minute": 28}
